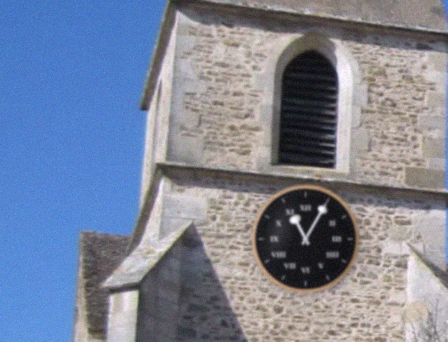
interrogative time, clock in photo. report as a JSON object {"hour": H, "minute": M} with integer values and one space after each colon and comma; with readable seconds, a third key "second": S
{"hour": 11, "minute": 5}
